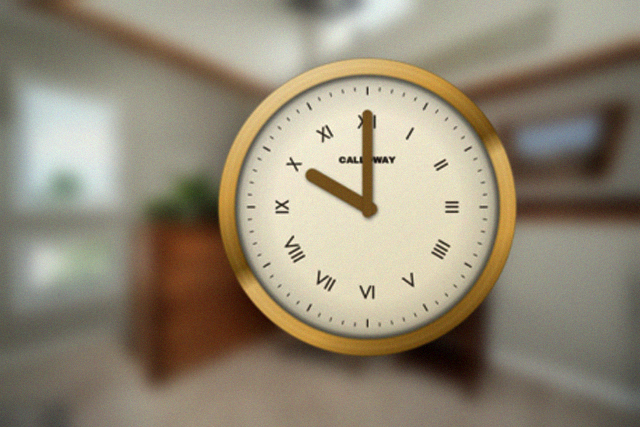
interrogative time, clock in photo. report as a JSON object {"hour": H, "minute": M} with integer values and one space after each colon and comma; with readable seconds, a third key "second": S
{"hour": 10, "minute": 0}
